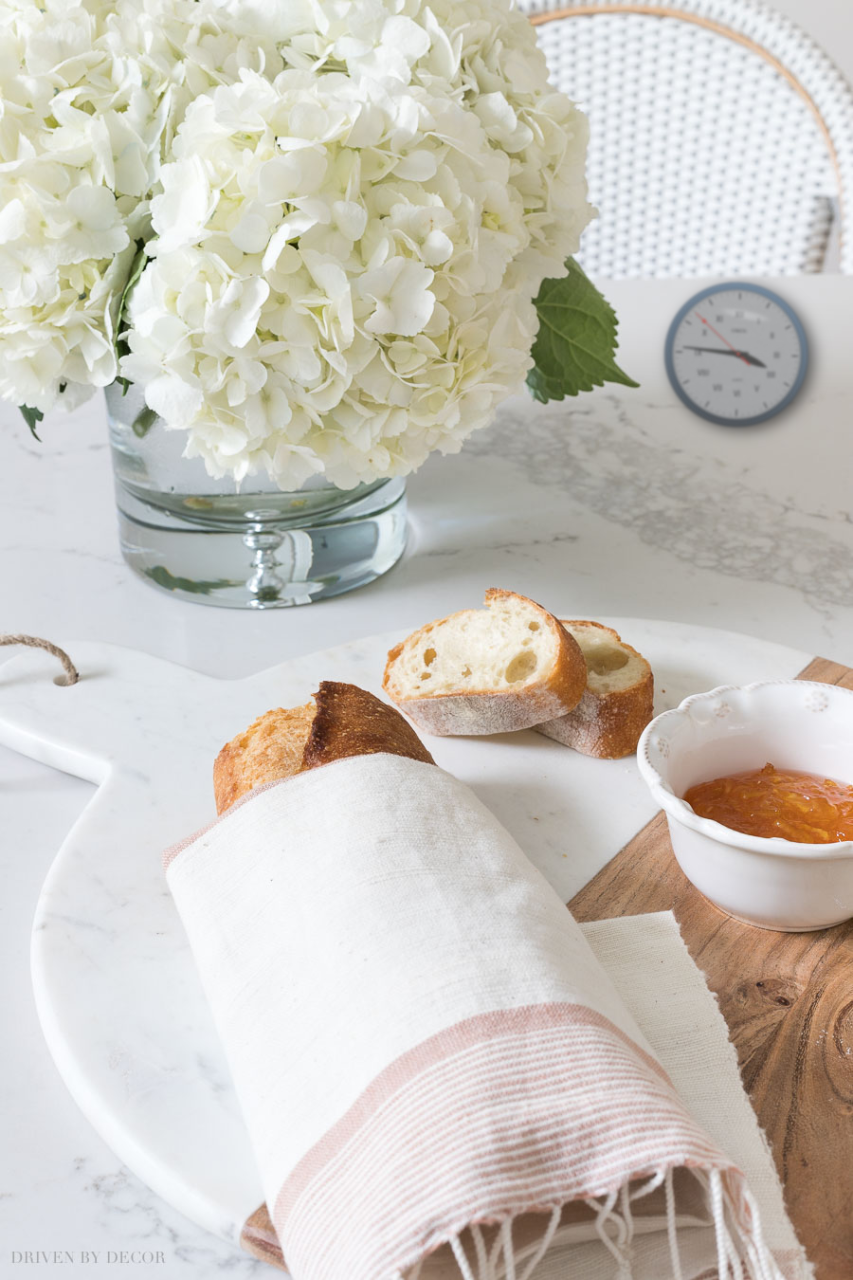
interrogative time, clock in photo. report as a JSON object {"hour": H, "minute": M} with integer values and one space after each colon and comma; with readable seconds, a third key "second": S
{"hour": 3, "minute": 45, "second": 52}
